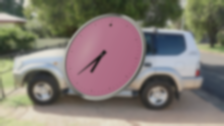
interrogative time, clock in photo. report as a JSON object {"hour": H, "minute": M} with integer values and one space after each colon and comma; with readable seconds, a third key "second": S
{"hour": 6, "minute": 37}
